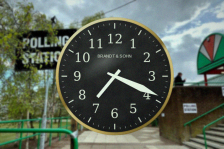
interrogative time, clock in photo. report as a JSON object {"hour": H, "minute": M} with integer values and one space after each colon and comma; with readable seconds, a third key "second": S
{"hour": 7, "minute": 19}
